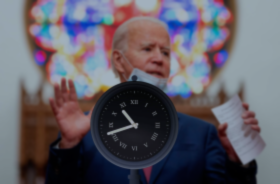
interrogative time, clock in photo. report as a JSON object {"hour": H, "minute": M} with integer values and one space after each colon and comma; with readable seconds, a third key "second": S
{"hour": 10, "minute": 42}
